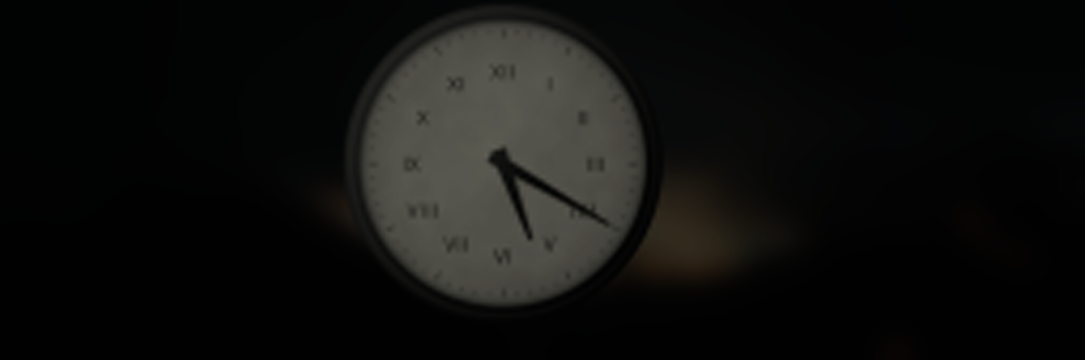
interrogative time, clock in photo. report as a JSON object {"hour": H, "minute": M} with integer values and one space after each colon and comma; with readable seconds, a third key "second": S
{"hour": 5, "minute": 20}
